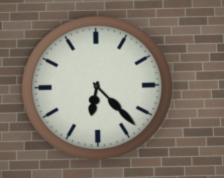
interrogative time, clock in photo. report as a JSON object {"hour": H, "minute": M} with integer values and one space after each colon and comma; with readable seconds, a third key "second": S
{"hour": 6, "minute": 23}
